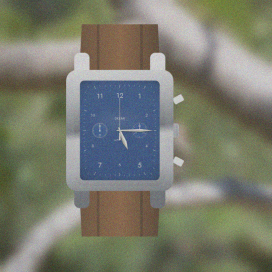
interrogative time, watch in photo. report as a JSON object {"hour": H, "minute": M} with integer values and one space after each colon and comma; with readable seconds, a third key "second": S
{"hour": 5, "minute": 15}
